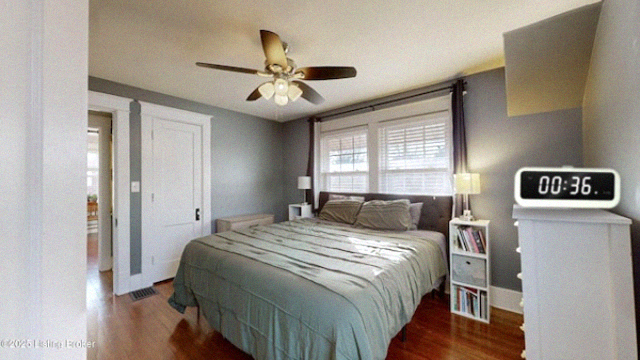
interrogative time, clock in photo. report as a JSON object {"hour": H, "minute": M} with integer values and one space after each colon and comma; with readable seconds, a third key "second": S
{"hour": 0, "minute": 36}
